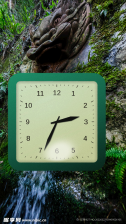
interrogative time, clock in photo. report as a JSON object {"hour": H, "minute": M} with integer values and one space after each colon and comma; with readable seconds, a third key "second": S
{"hour": 2, "minute": 34}
